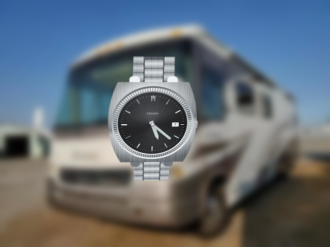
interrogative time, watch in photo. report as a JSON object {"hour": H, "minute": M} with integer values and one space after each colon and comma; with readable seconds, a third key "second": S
{"hour": 5, "minute": 22}
